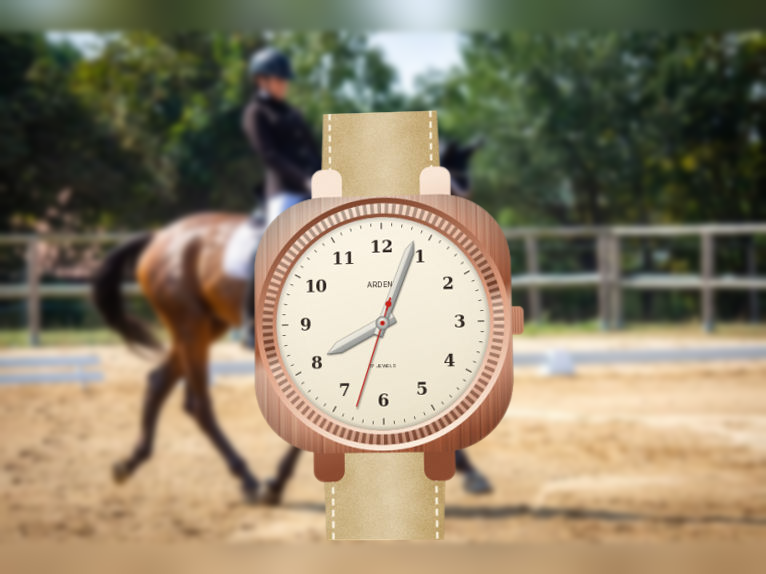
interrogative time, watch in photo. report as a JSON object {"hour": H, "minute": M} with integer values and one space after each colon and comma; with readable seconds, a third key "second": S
{"hour": 8, "minute": 3, "second": 33}
